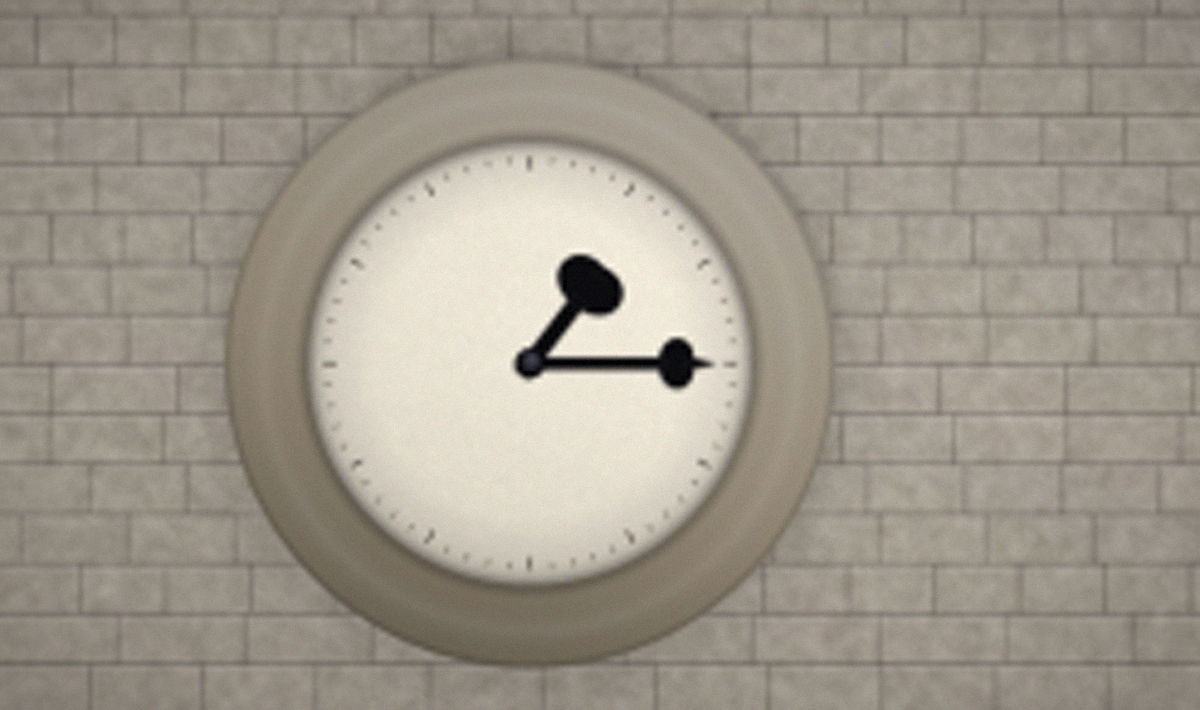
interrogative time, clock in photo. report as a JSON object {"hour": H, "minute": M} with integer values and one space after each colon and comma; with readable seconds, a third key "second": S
{"hour": 1, "minute": 15}
